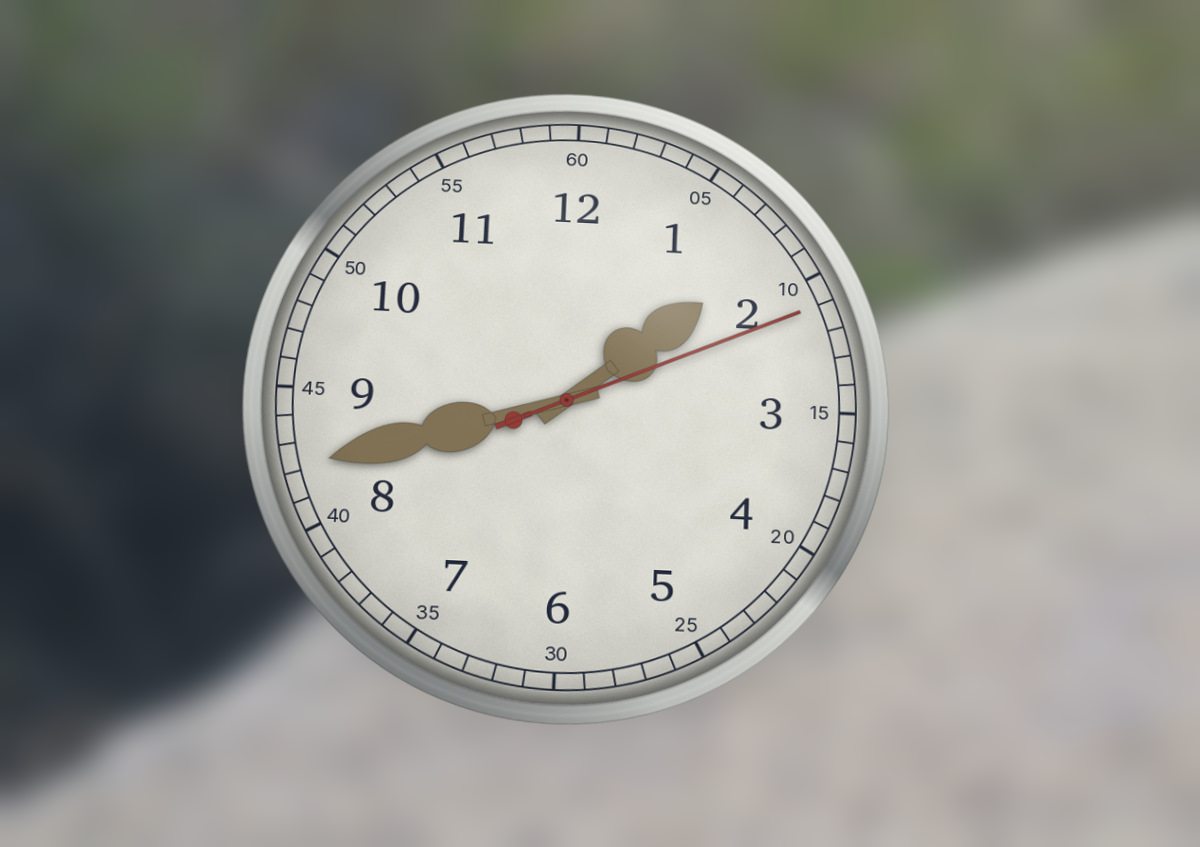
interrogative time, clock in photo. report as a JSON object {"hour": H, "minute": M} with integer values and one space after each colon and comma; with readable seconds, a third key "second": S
{"hour": 1, "minute": 42, "second": 11}
